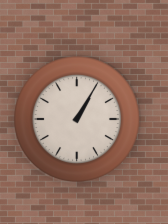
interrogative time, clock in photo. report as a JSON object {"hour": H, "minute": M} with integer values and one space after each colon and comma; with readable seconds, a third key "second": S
{"hour": 1, "minute": 5}
